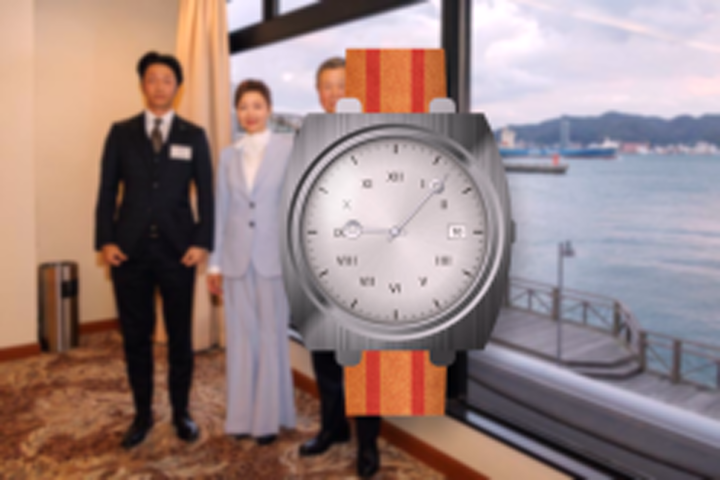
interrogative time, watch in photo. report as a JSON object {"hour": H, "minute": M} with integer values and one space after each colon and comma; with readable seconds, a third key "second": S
{"hour": 9, "minute": 7}
